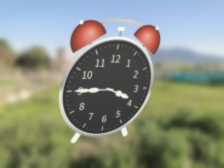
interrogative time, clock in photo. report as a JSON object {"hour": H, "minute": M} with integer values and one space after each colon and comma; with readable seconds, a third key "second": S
{"hour": 3, "minute": 45}
